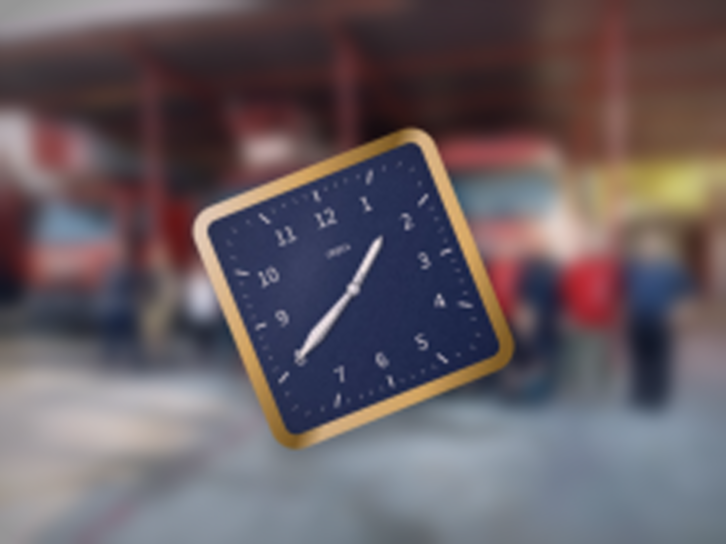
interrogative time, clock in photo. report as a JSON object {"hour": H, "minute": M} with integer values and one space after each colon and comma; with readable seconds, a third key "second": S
{"hour": 1, "minute": 40}
